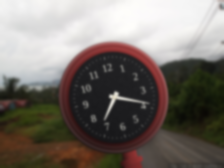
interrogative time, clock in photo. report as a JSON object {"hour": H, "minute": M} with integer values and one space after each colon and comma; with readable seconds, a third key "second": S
{"hour": 7, "minute": 19}
